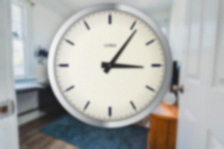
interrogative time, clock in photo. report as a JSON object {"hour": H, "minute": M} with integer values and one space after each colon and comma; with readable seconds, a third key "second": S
{"hour": 3, "minute": 6}
